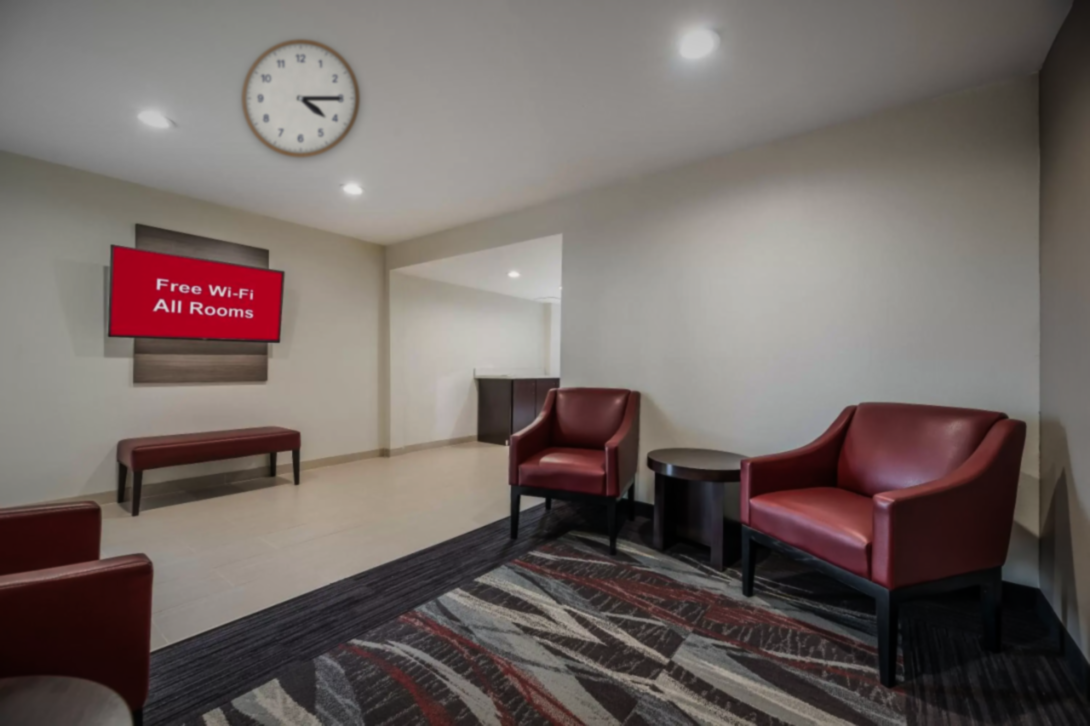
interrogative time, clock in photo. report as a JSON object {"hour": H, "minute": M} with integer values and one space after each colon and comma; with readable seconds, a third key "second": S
{"hour": 4, "minute": 15}
